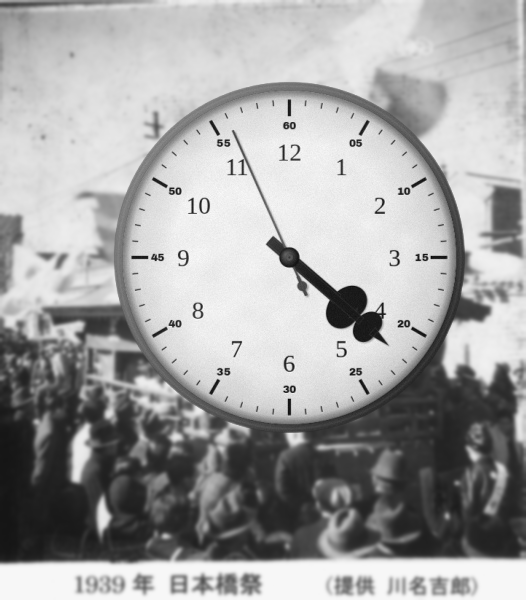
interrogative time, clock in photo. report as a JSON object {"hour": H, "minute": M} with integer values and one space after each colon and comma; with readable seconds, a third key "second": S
{"hour": 4, "minute": 21, "second": 56}
